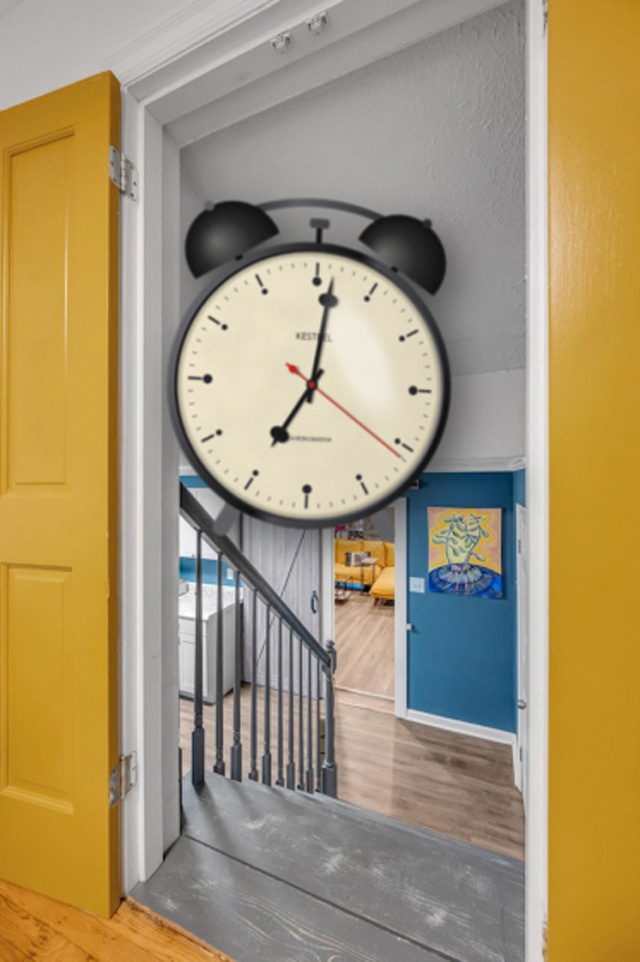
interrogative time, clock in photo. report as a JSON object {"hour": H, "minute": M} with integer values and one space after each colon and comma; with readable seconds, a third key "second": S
{"hour": 7, "minute": 1, "second": 21}
